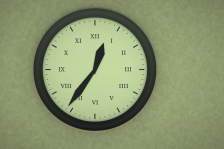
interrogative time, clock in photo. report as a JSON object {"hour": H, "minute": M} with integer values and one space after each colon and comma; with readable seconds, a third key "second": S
{"hour": 12, "minute": 36}
